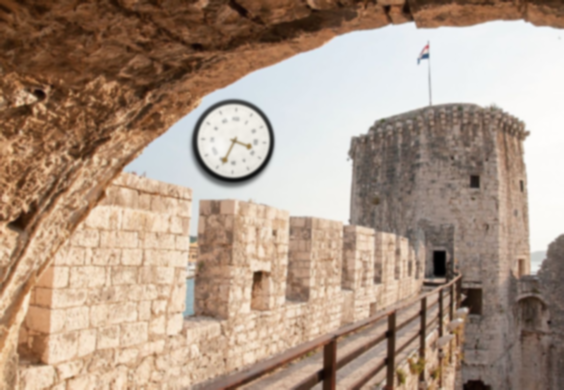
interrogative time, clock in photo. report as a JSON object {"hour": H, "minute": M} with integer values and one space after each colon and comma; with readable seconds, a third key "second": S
{"hour": 3, "minute": 34}
